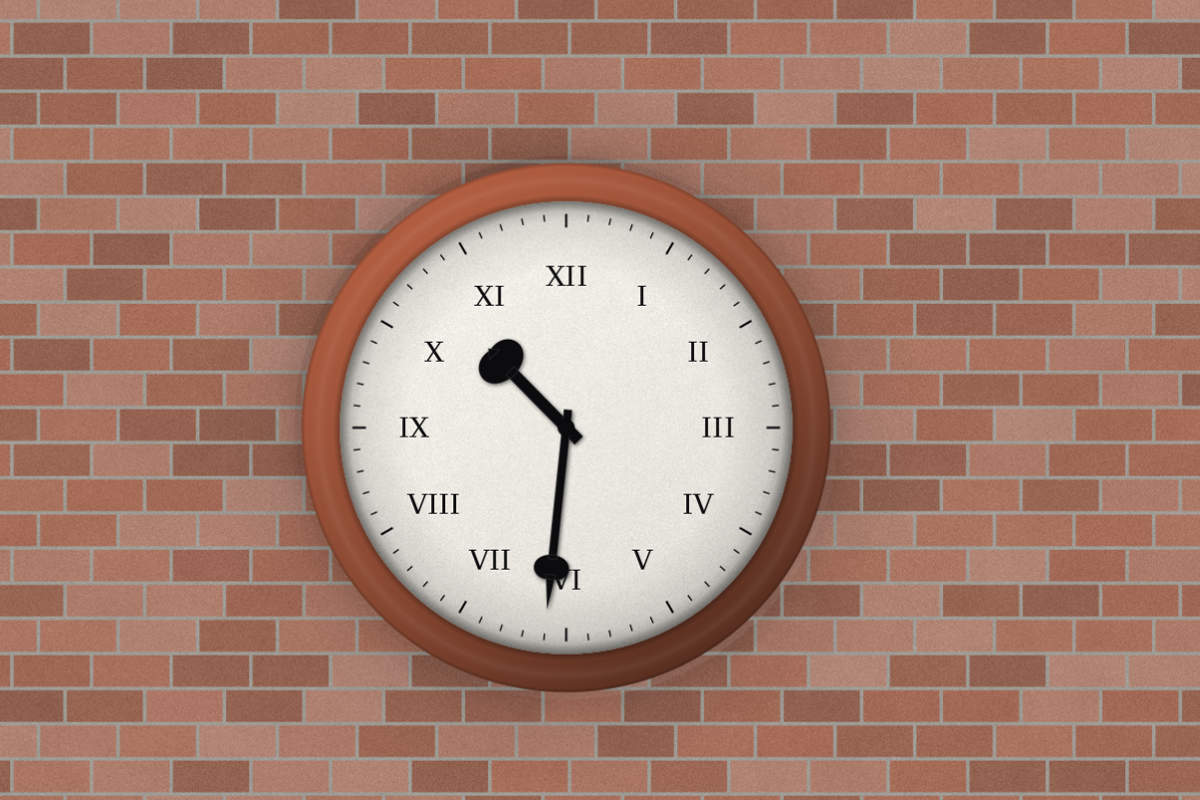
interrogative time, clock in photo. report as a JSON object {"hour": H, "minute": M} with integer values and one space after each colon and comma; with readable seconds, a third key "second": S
{"hour": 10, "minute": 31}
